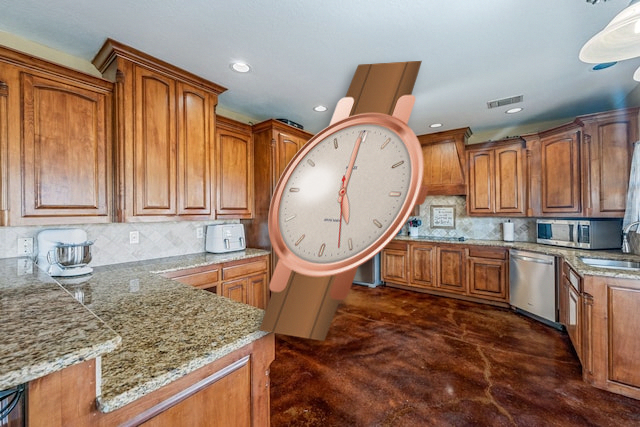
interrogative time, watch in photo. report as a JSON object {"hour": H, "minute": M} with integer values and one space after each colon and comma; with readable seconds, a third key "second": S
{"hour": 4, "minute": 59, "second": 27}
